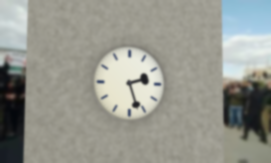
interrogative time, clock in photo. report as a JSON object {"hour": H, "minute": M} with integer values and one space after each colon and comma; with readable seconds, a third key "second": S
{"hour": 2, "minute": 27}
